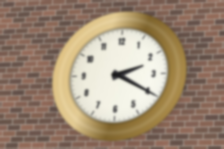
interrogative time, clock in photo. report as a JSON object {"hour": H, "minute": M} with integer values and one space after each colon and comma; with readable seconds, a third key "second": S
{"hour": 2, "minute": 20}
